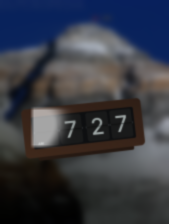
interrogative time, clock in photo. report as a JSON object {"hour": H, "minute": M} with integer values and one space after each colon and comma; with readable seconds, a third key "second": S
{"hour": 7, "minute": 27}
